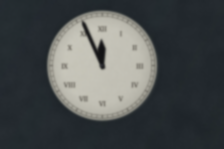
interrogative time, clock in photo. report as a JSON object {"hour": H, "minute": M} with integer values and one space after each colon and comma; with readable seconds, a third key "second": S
{"hour": 11, "minute": 56}
